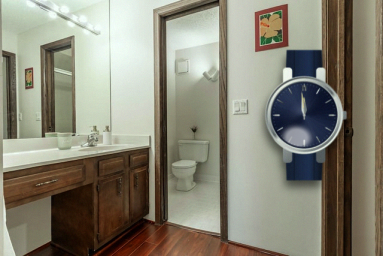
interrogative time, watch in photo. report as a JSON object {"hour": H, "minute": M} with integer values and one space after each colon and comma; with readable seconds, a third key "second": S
{"hour": 11, "minute": 59}
